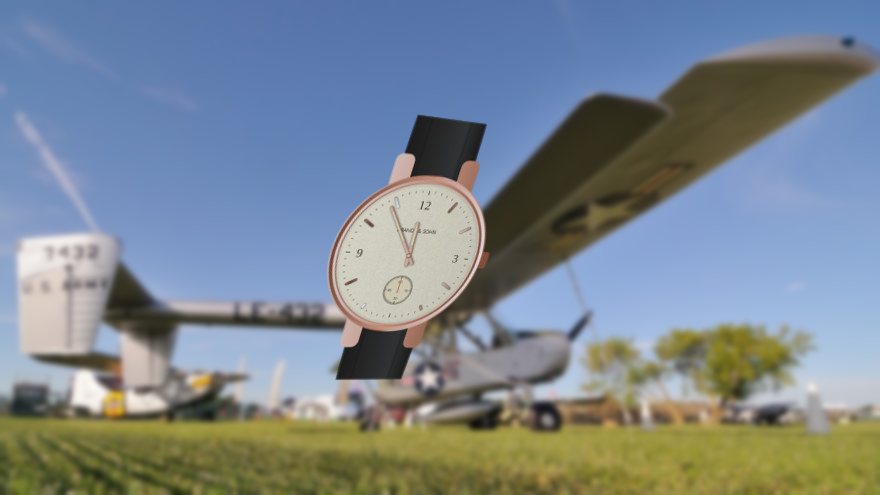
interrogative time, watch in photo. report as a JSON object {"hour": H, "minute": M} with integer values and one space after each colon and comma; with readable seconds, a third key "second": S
{"hour": 11, "minute": 54}
